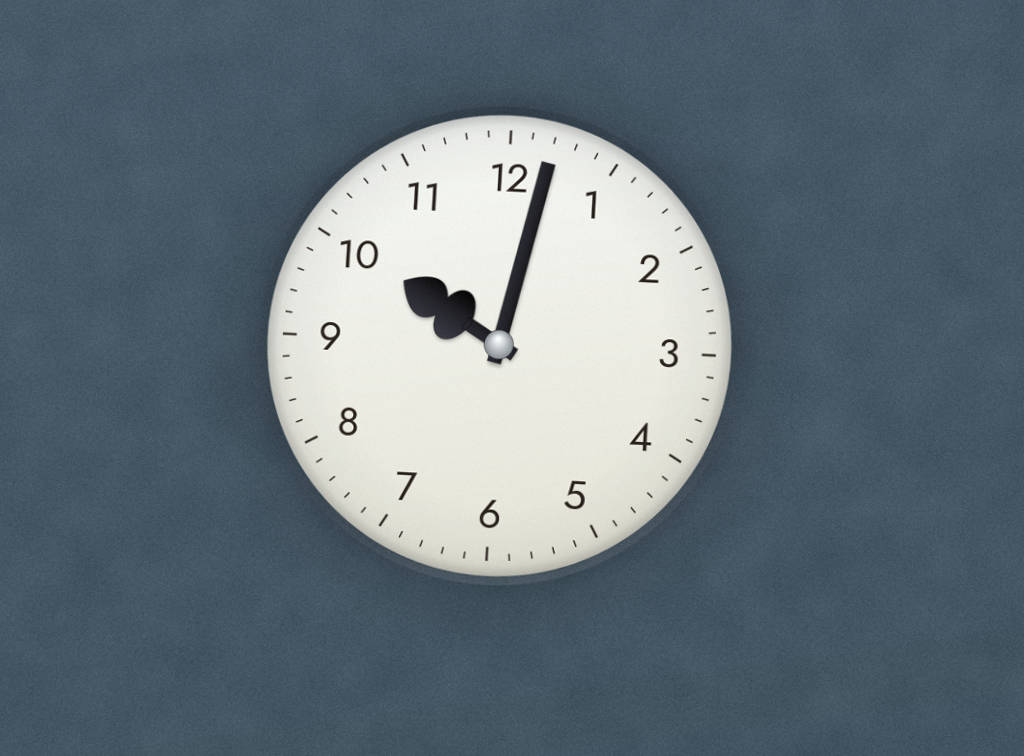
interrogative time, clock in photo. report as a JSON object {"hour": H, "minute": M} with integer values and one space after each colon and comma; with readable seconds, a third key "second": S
{"hour": 10, "minute": 2}
